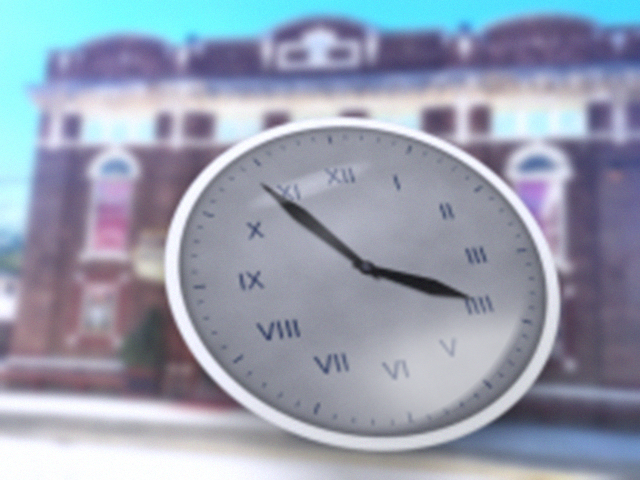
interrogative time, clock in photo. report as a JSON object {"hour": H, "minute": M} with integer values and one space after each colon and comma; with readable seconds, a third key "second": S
{"hour": 3, "minute": 54}
